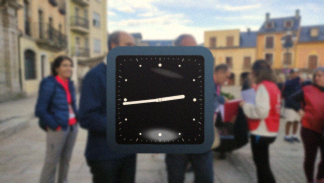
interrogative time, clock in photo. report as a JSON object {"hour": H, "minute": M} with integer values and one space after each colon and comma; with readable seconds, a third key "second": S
{"hour": 2, "minute": 44}
